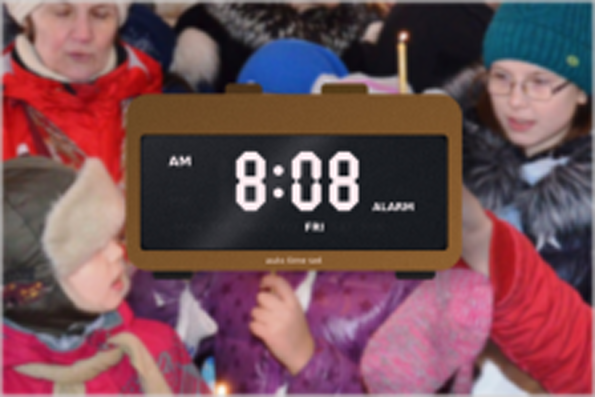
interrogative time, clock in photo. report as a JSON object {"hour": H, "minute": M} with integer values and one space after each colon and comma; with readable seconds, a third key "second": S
{"hour": 8, "minute": 8}
